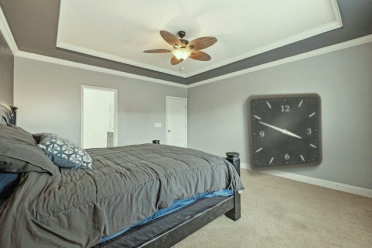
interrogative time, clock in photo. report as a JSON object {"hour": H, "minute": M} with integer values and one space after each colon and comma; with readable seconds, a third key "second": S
{"hour": 3, "minute": 49}
